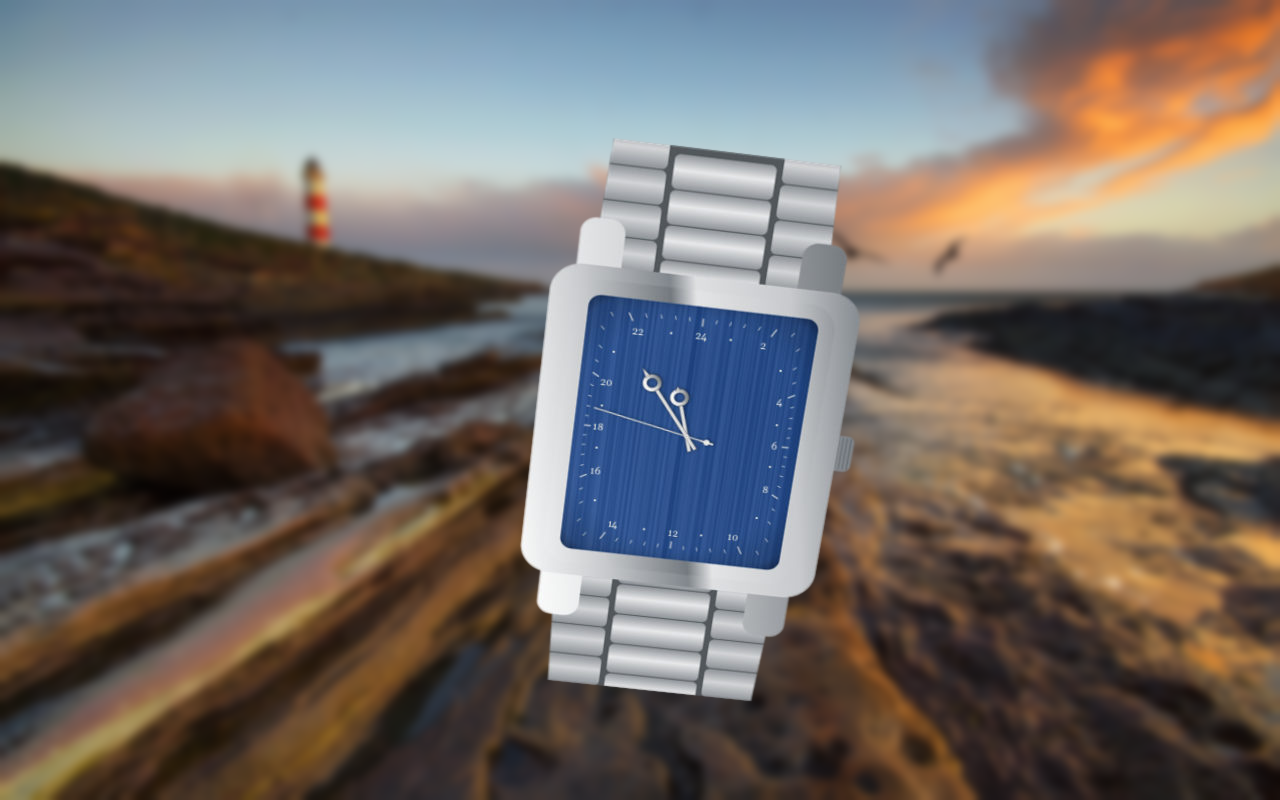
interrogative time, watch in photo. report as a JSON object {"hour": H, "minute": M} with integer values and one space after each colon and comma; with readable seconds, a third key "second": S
{"hour": 22, "minute": 53, "second": 47}
